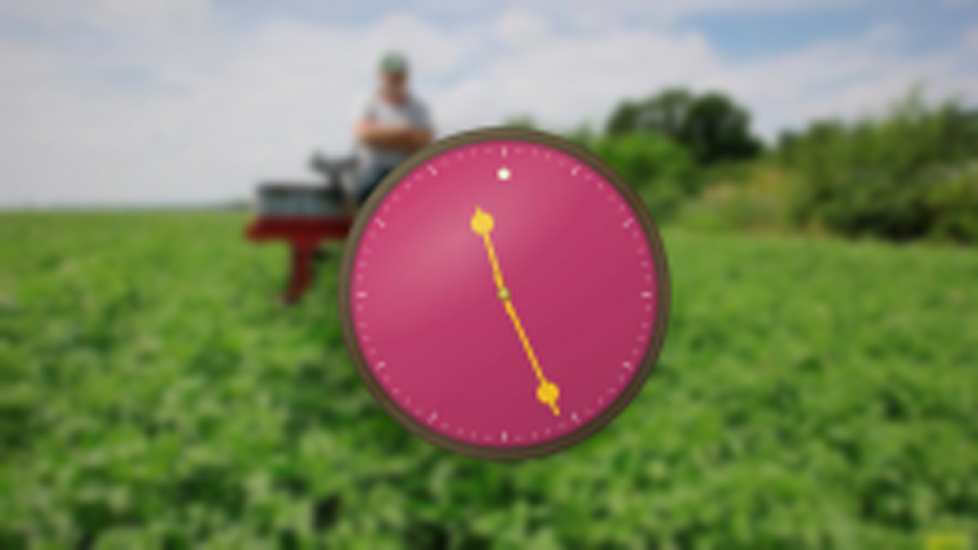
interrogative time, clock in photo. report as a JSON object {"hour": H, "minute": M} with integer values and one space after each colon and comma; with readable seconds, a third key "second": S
{"hour": 11, "minute": 26}
